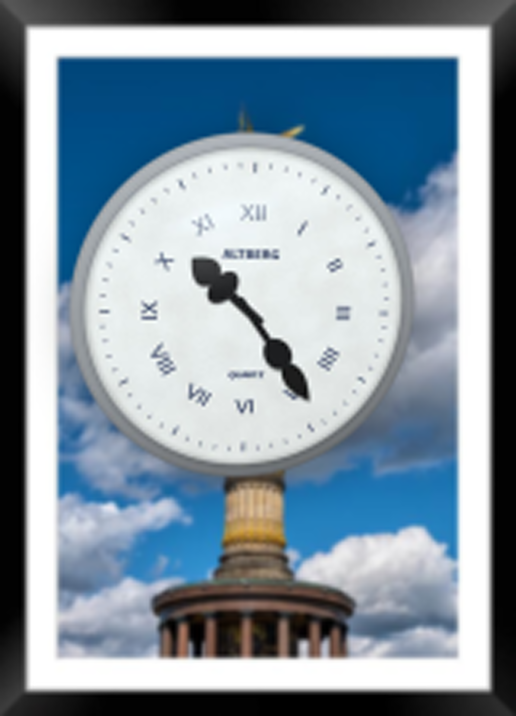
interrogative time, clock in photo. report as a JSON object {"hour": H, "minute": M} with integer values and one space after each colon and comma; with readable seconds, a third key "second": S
{"hour": 10, "minute": 24}
